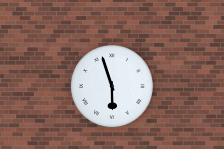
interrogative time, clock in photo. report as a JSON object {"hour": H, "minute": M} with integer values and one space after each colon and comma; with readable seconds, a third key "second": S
{"hour": 5, "minute": 57}
